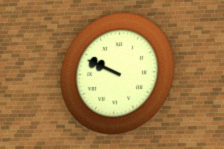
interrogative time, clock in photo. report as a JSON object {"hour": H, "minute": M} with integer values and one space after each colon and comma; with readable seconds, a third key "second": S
{"hour": 9, "minute": 49}
